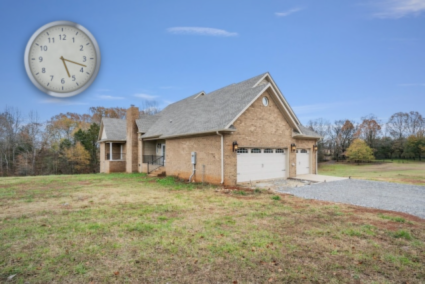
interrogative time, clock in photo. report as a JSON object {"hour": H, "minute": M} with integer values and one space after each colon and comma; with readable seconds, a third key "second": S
{"hour": 5, "minute": 18}
